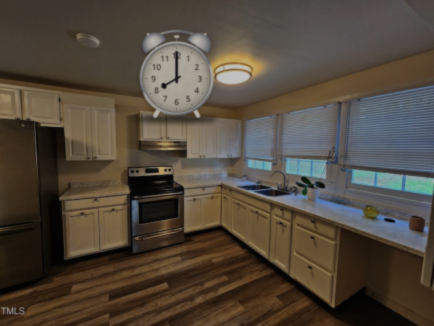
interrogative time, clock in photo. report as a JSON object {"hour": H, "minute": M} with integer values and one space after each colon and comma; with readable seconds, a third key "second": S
{"hour": 8, "minute": 0}
